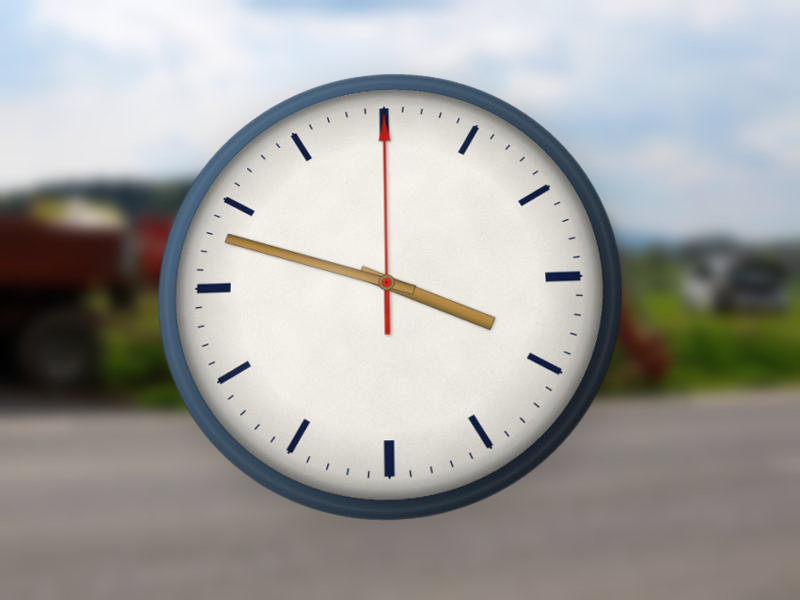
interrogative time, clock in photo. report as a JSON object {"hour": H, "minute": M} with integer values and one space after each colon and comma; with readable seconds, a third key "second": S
{"hour": 3, "minute": 48, "second": 0}
